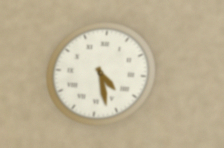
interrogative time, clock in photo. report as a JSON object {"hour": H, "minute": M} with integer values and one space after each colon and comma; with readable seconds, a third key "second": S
{"hour": 4, "minute": 27}
